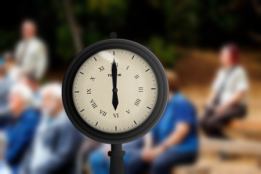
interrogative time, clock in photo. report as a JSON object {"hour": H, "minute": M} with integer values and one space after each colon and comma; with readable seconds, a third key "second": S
{"hour": 6, "minute": 0}
